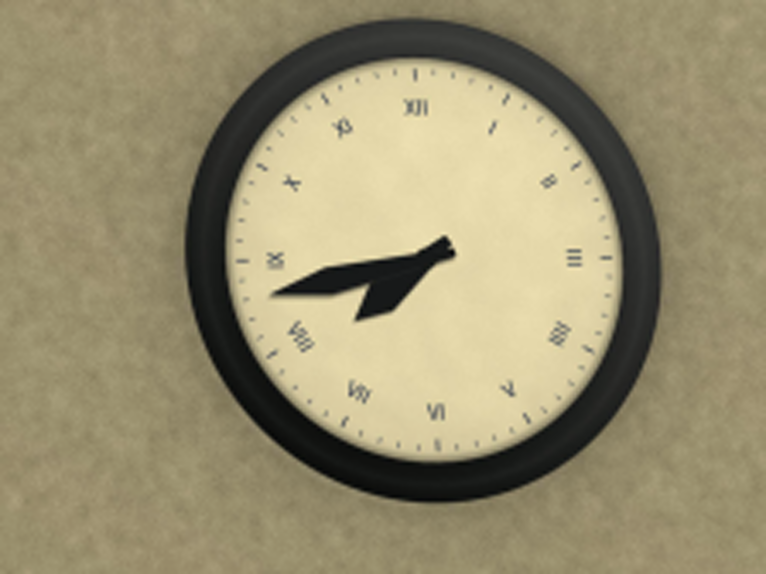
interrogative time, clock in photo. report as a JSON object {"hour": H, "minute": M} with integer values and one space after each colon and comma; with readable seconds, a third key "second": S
{"hour": 7, "minute": 43}
